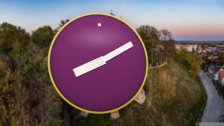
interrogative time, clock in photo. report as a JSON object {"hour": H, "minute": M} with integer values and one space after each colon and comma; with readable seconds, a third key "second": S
{"hour": 8, "minute": 10}
